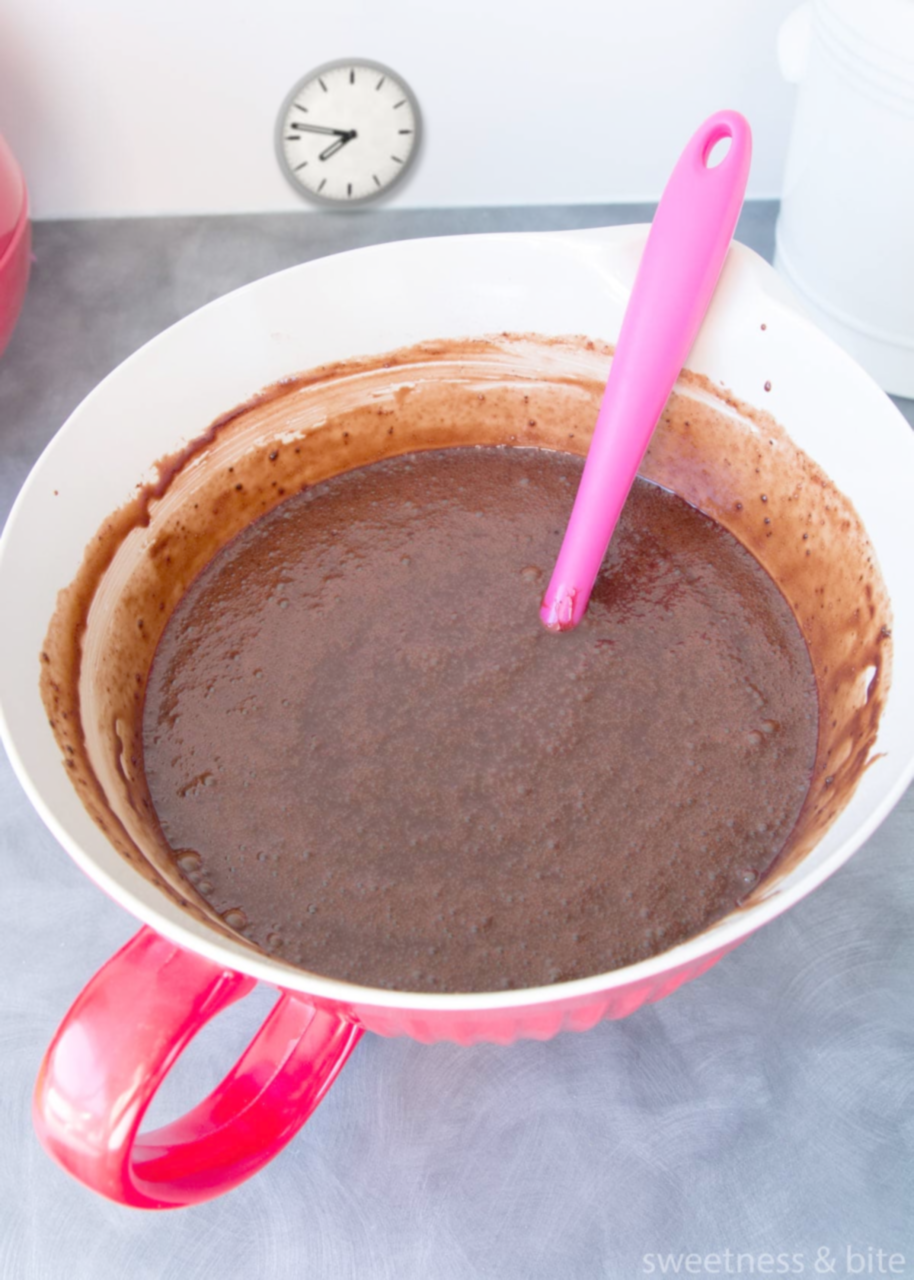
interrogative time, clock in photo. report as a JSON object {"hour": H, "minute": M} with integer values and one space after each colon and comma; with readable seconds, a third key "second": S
{"hour": 7, "minute": 47}
